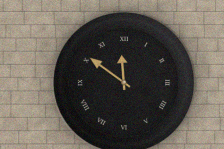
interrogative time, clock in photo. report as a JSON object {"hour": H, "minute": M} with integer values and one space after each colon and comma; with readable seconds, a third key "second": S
{"hour": 11, "minute": 51}
